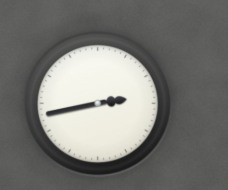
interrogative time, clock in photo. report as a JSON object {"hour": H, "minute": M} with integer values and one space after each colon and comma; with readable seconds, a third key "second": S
{"hour": 2, "minute": 43}
